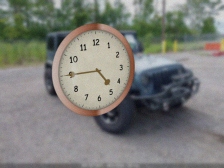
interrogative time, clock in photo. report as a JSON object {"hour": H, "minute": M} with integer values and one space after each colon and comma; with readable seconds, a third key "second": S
{"hour": 4, "minute": 45}
